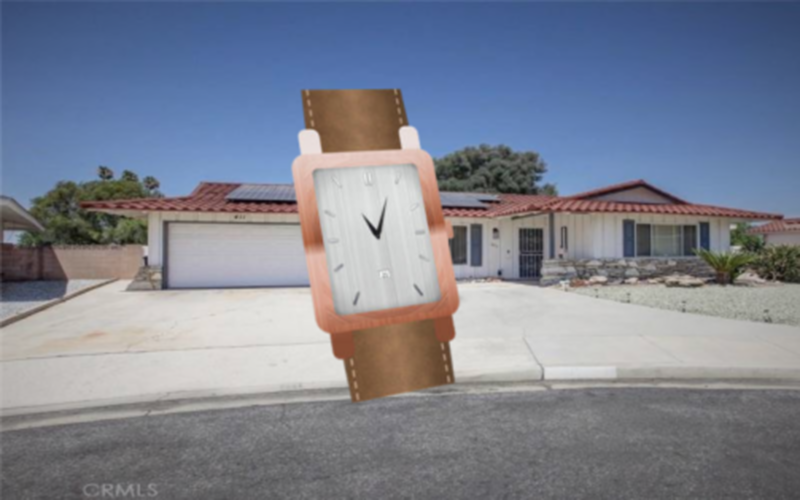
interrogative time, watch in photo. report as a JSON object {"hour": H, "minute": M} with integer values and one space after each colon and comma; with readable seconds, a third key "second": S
{"hour": 11, "minute": 4}
